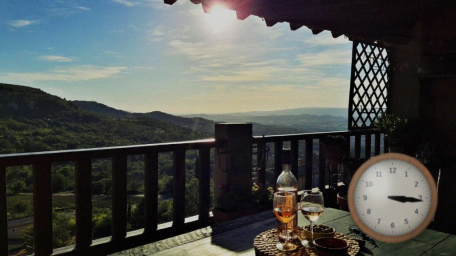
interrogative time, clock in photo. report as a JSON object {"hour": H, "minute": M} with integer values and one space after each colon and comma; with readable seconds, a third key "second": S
{"hour": 3, "minute": 16}
